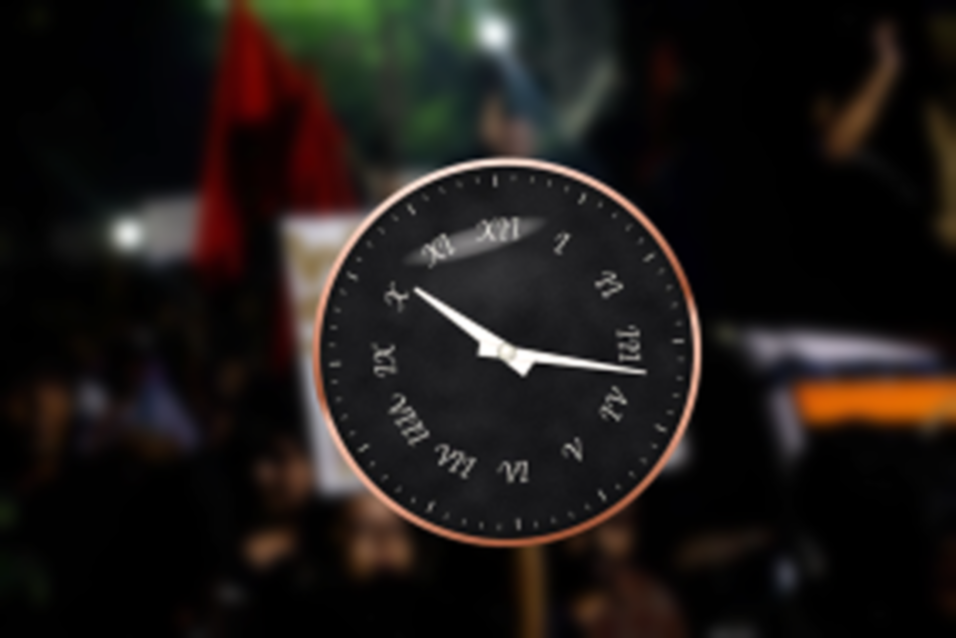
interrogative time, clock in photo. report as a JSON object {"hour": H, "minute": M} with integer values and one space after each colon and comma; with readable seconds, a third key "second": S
{"hour": 10, "minute": 17}
